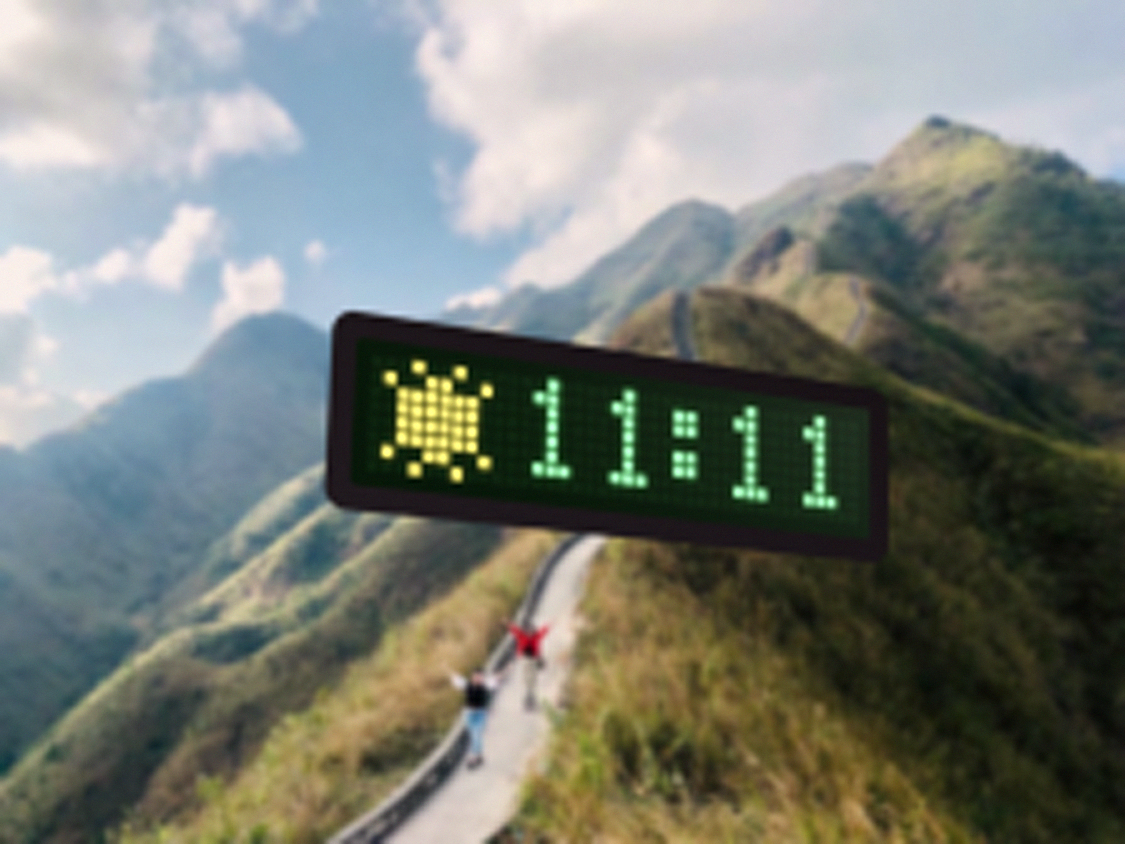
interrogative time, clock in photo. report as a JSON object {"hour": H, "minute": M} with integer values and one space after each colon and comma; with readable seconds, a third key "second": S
{"hour": 11, "minute": 11}
